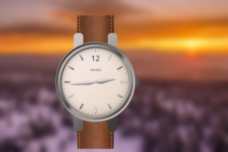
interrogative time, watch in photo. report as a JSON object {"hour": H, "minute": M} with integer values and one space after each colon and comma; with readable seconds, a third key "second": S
{"hour": 2, "minute": 44}
